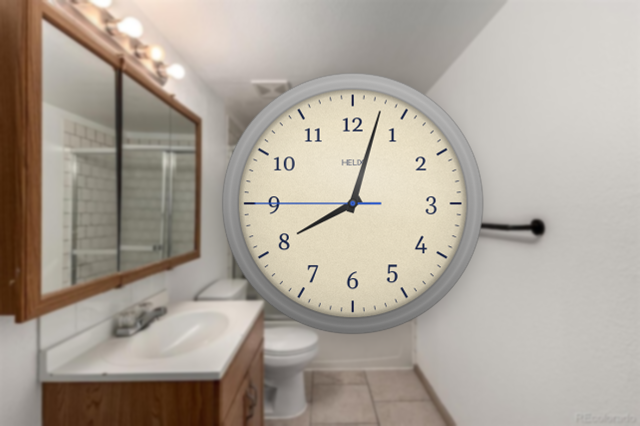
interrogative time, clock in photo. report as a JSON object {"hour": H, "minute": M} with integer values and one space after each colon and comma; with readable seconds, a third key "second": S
{"hour": 8, "minute": 2, "second": 45}
